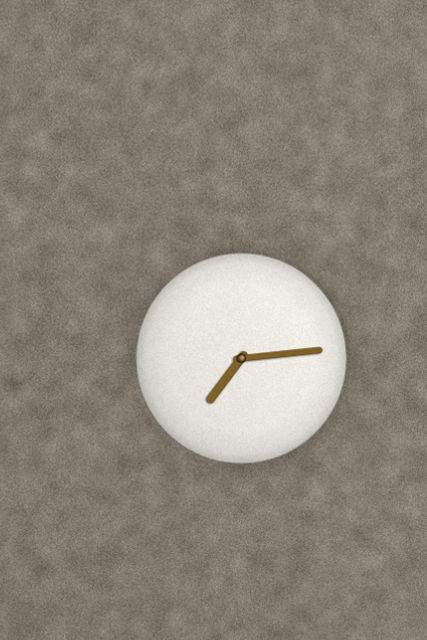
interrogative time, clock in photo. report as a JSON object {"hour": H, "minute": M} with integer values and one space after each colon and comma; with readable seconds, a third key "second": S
{"hour": 7, "minute": 14}
